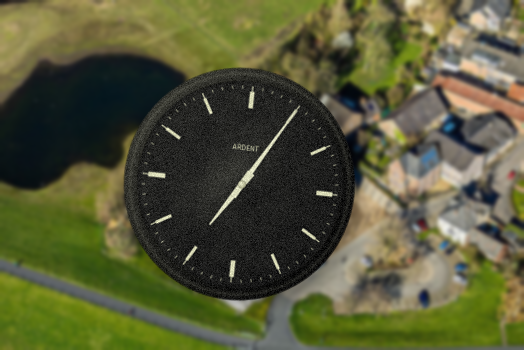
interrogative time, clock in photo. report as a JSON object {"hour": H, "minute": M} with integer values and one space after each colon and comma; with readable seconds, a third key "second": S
{"hour": 7, "minute": 5}
